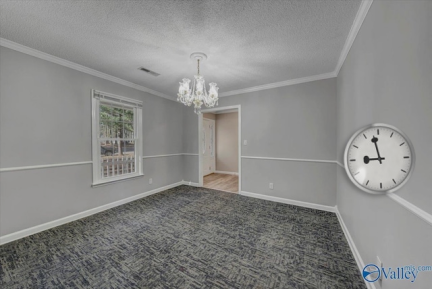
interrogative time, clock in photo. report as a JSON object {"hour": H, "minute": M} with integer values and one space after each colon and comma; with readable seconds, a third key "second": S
{"hour": 8, "minute": 58}
